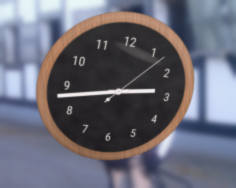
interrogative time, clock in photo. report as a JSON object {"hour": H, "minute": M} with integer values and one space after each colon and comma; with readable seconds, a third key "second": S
{"hour": 2, "minute": 43, "second": 7}
